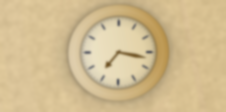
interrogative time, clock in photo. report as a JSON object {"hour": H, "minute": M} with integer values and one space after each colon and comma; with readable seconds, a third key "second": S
{"hour": 7, "minute": 17}
